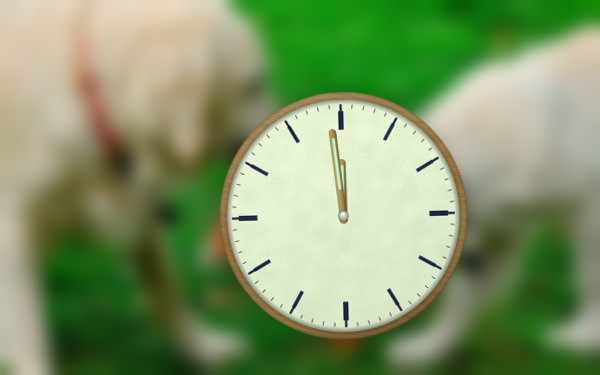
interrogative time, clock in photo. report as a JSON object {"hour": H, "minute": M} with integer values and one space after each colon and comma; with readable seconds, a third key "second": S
{"hour": 11, "minute": 59}
